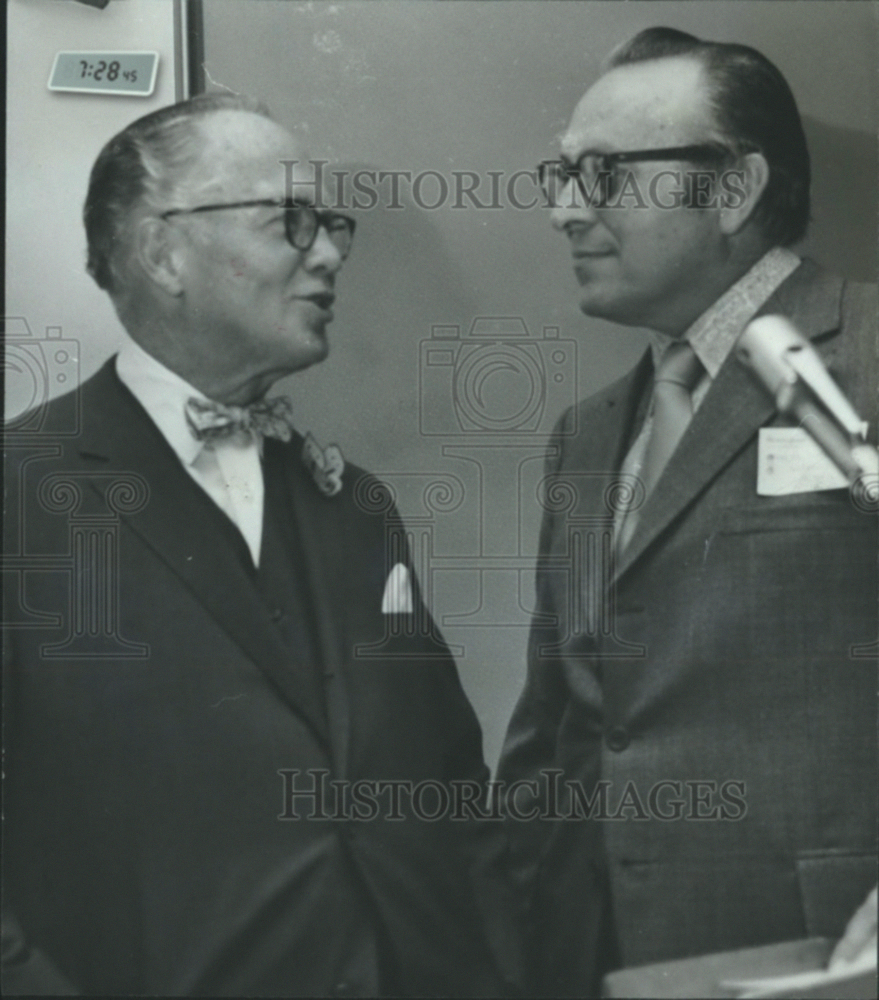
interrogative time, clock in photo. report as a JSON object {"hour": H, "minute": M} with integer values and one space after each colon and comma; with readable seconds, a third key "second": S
{"hour": 7, "minute": 28}
